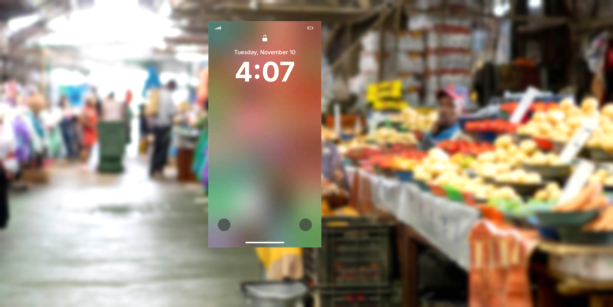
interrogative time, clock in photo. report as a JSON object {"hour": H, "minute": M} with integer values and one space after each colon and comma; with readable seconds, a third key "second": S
{"hour": 4, "minute": 7}
